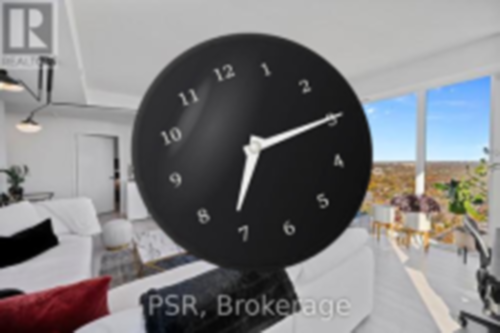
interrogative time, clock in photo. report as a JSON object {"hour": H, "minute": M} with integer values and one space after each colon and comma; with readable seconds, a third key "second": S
{"hour": 7, "minute": 15}
